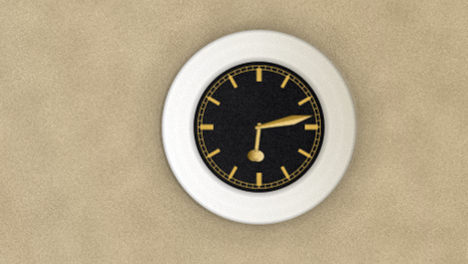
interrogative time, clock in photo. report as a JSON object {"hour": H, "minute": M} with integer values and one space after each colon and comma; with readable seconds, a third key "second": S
{"hour": 6, "minute": 13}
